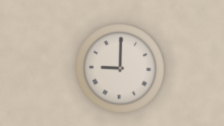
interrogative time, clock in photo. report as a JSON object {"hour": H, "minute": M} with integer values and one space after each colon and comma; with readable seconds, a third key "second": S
{"hour": 9, "minute": 0}
